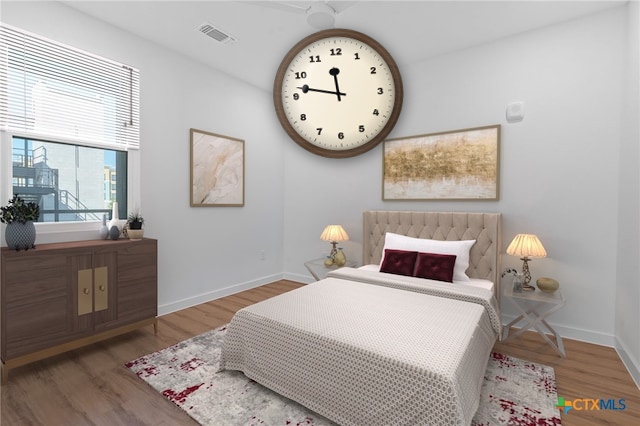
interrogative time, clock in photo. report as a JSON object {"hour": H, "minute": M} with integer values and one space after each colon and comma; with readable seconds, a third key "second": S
{"hour": 11, "minute": 47}
